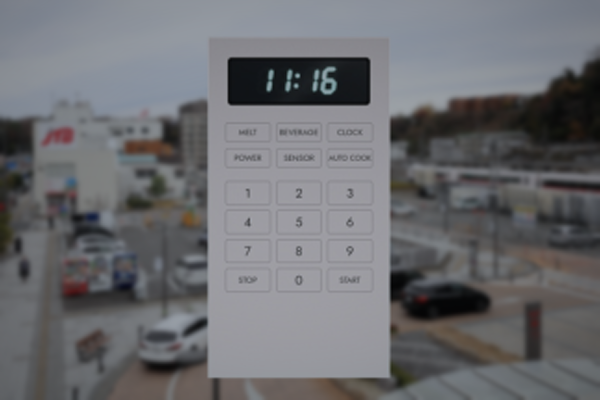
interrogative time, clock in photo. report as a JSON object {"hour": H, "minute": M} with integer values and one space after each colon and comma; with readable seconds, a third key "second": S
{"hour": 11, "minute": 16}
